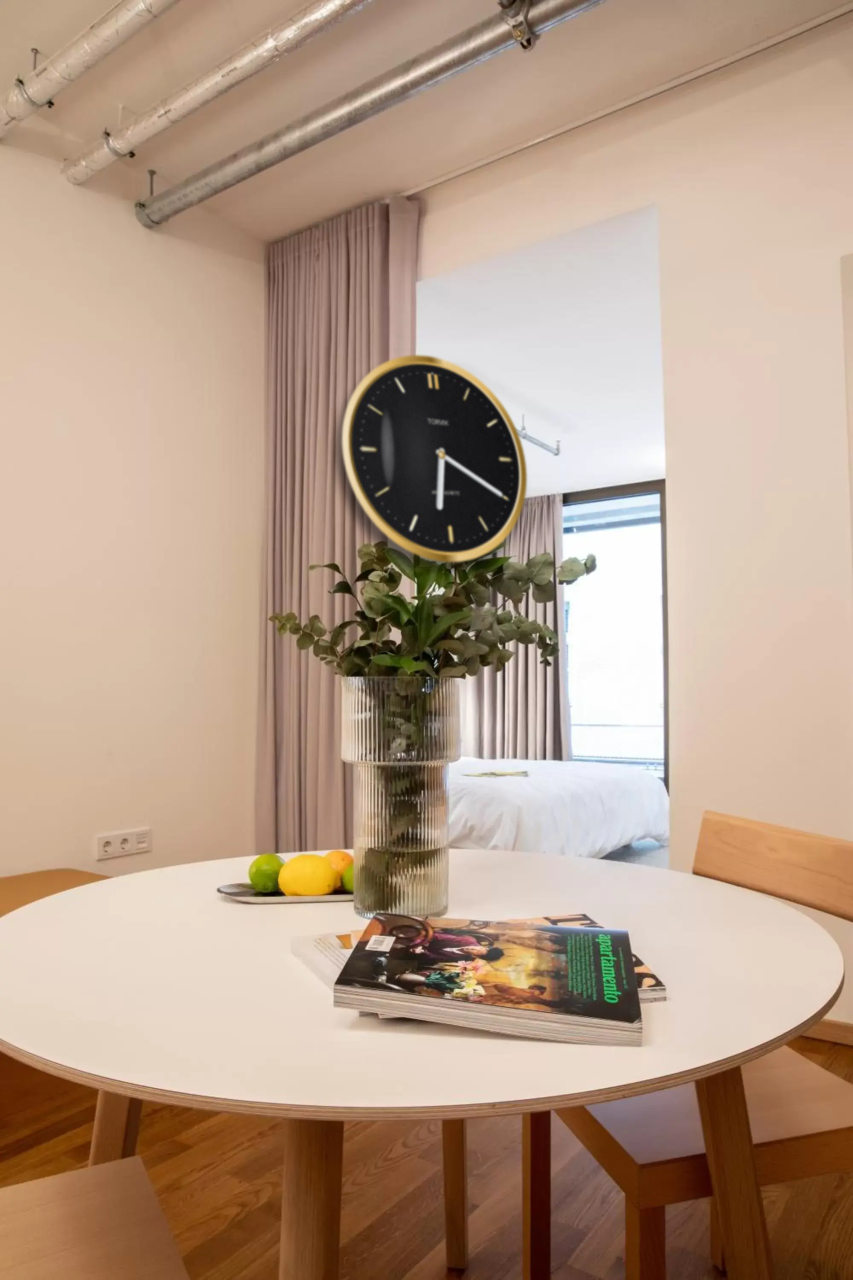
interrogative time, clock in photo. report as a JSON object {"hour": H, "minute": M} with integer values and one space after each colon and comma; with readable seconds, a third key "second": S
{"hour": 6, "minute": 20}
